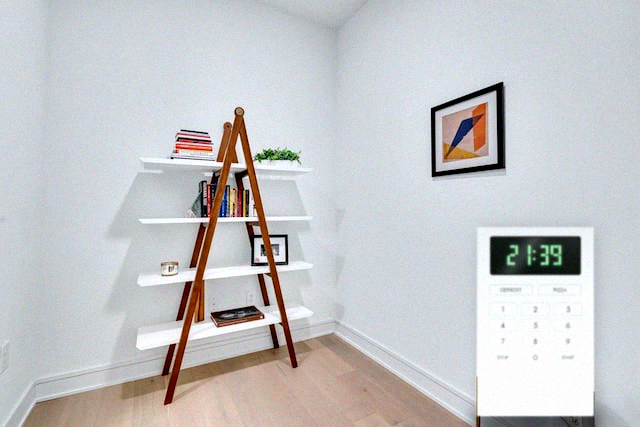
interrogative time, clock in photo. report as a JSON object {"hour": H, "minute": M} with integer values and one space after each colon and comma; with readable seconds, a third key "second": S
{"hour": 21, "minute": 39}
